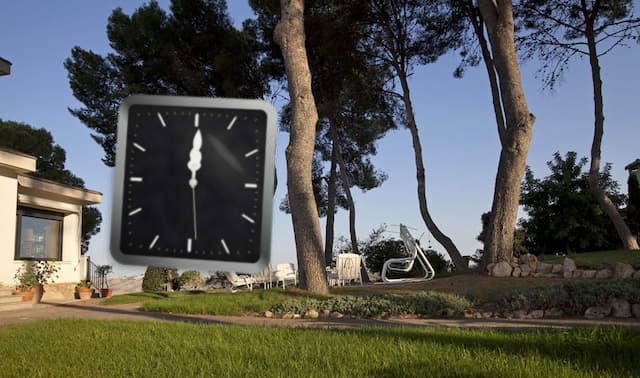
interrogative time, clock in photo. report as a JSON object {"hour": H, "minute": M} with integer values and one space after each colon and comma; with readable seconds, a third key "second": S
{"hour": 12, "minute": 0, "second": 29}
